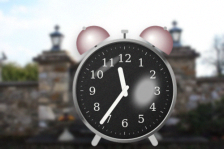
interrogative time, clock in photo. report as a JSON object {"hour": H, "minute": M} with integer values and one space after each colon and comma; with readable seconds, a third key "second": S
{"hour": 11, "minute": 36}
